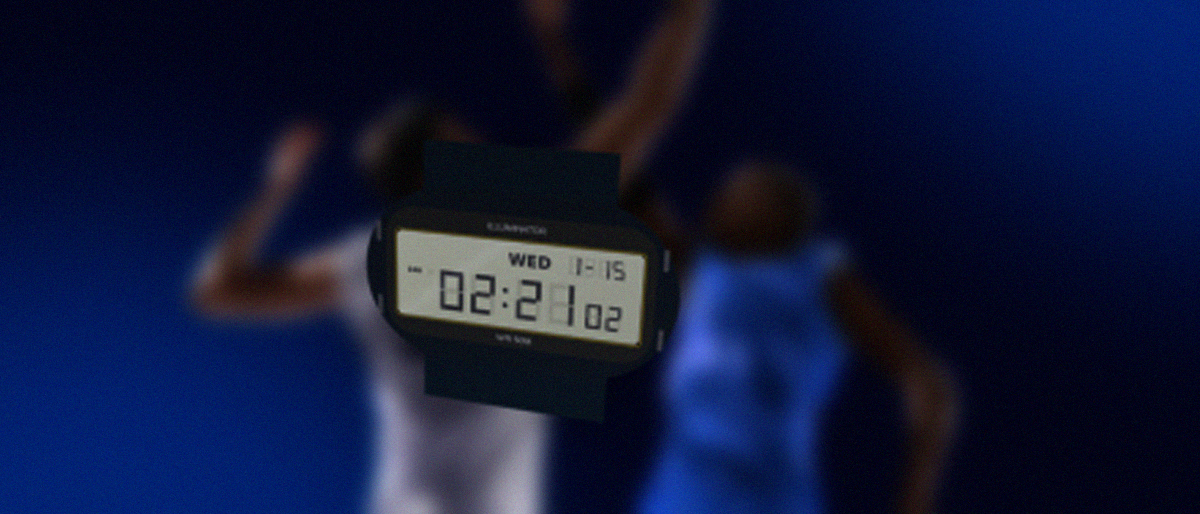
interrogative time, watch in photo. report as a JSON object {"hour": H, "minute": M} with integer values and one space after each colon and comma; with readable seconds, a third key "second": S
{"hour": 2, "minute": 21, "second": 2}
